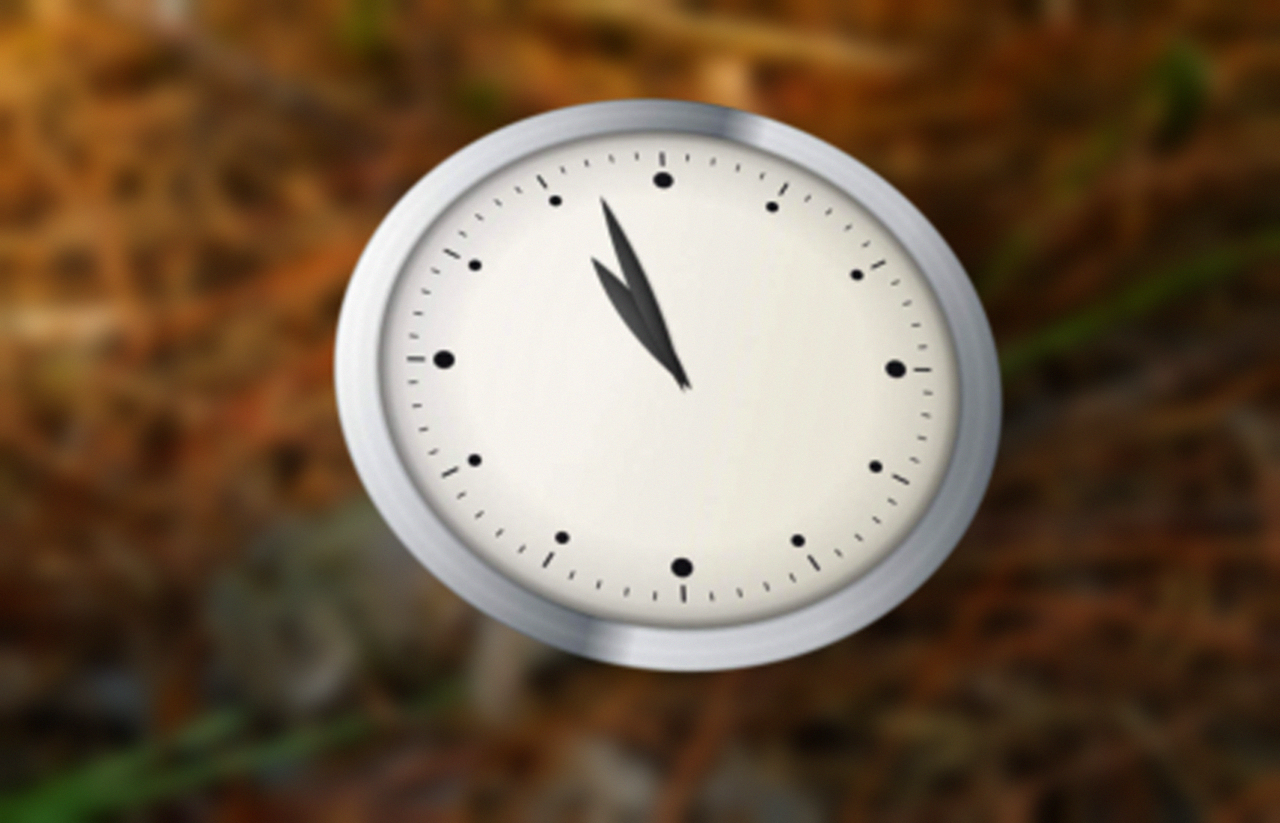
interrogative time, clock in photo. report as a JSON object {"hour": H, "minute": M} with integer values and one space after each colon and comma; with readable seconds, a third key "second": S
{"hour": 10, "minute": 57}
